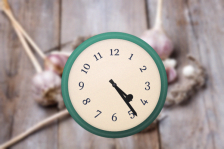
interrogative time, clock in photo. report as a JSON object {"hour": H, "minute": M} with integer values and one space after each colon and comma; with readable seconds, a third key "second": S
{"hour": 4, "minute": 24}
